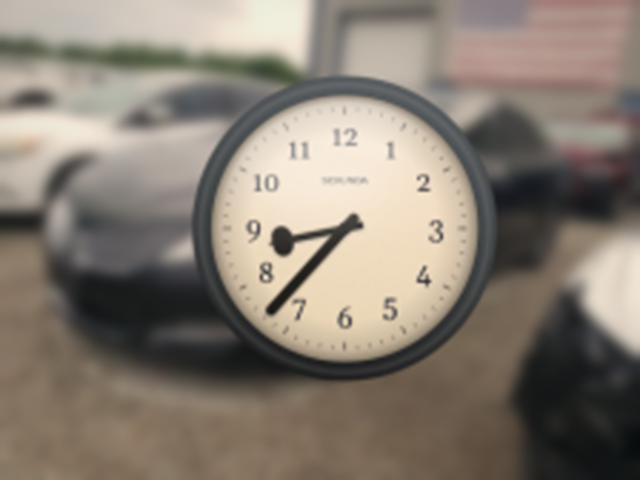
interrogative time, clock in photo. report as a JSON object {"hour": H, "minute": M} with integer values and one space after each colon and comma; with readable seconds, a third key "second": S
{"hour": 8, "minute": 37}
